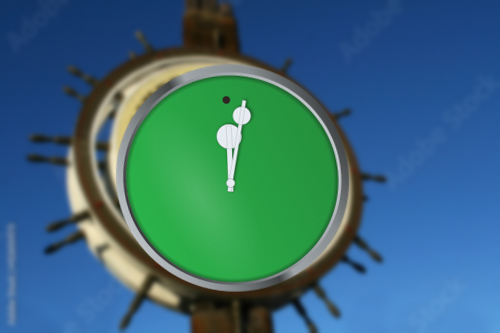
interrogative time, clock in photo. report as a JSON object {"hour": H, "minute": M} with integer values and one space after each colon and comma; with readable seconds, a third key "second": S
{"hour": 12, "minute": 2}
